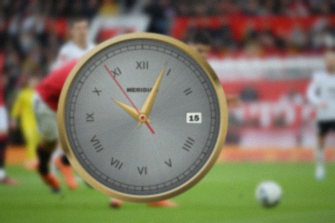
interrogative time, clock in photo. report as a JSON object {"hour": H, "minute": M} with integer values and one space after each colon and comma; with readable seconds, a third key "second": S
{"hour": 10, "minute": 3, "second": 54}
